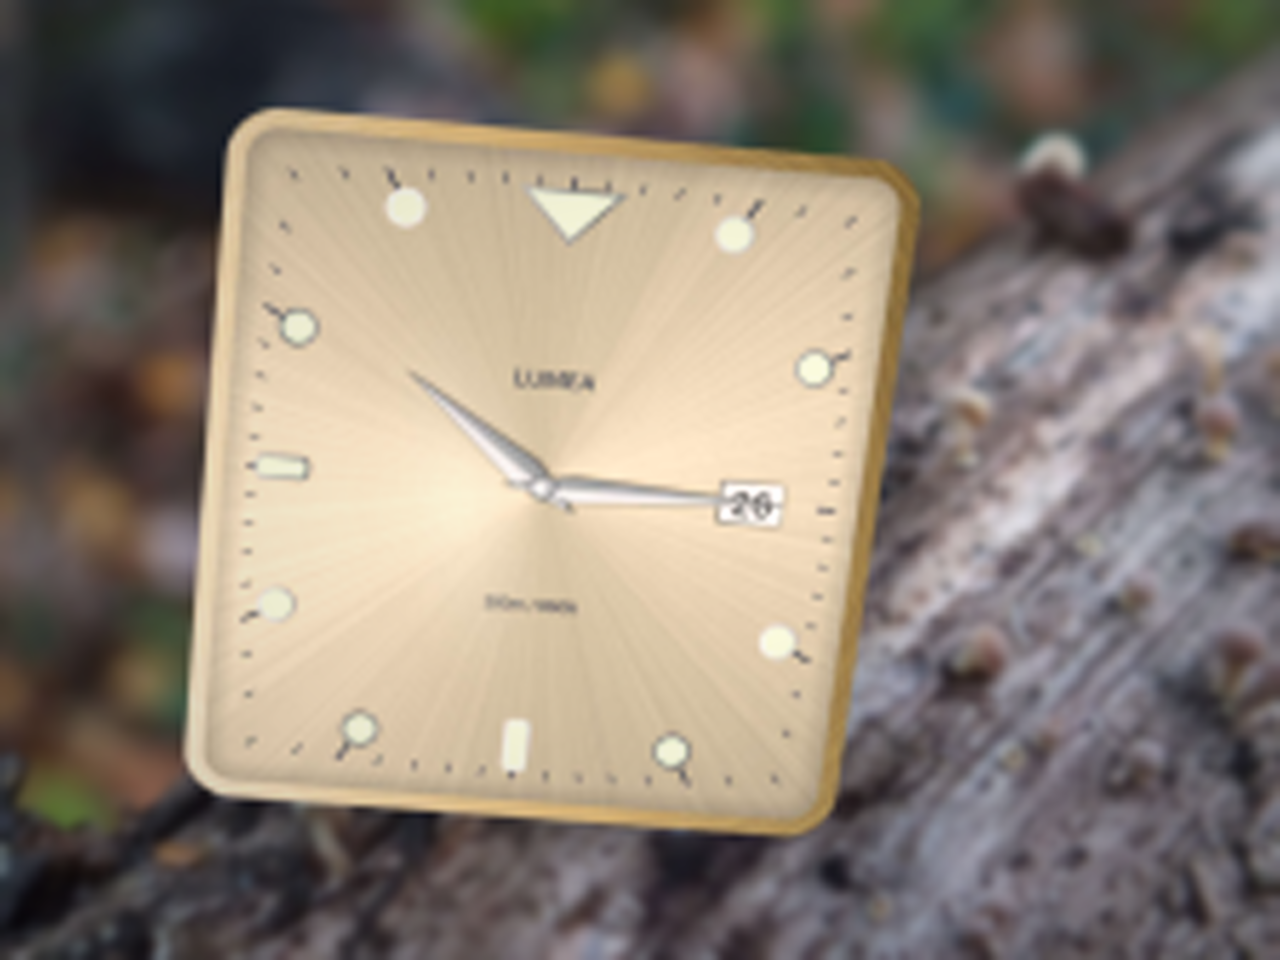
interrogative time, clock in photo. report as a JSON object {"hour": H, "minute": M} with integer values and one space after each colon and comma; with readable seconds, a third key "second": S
{"hour": 10, "minute": 15}
